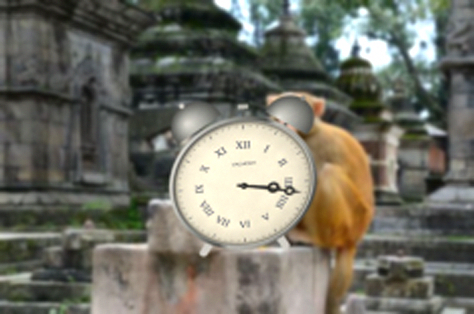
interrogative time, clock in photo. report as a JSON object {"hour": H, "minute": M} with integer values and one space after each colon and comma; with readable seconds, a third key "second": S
{"hour": 3, "minute": 17}
